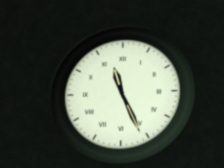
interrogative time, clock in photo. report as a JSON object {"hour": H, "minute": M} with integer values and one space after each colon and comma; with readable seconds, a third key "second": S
{"hour": 11, "minute": 26}
